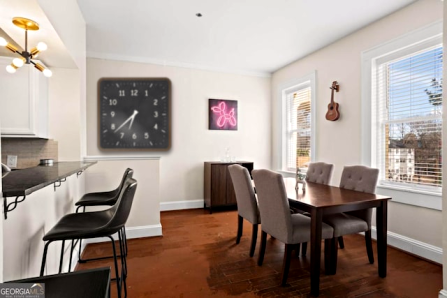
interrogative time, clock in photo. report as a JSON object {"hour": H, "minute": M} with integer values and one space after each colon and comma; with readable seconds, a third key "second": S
{"hour": 6, "minute": 38}
